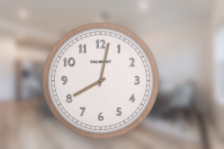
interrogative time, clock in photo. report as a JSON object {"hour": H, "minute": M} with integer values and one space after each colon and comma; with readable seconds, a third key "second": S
{"hour": 8, "minute": 2}
